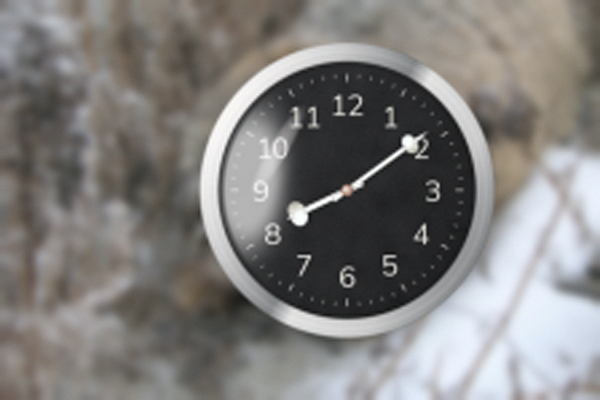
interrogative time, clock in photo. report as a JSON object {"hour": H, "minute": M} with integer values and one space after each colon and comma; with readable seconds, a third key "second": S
{"hour": 8, "minute": 9}
